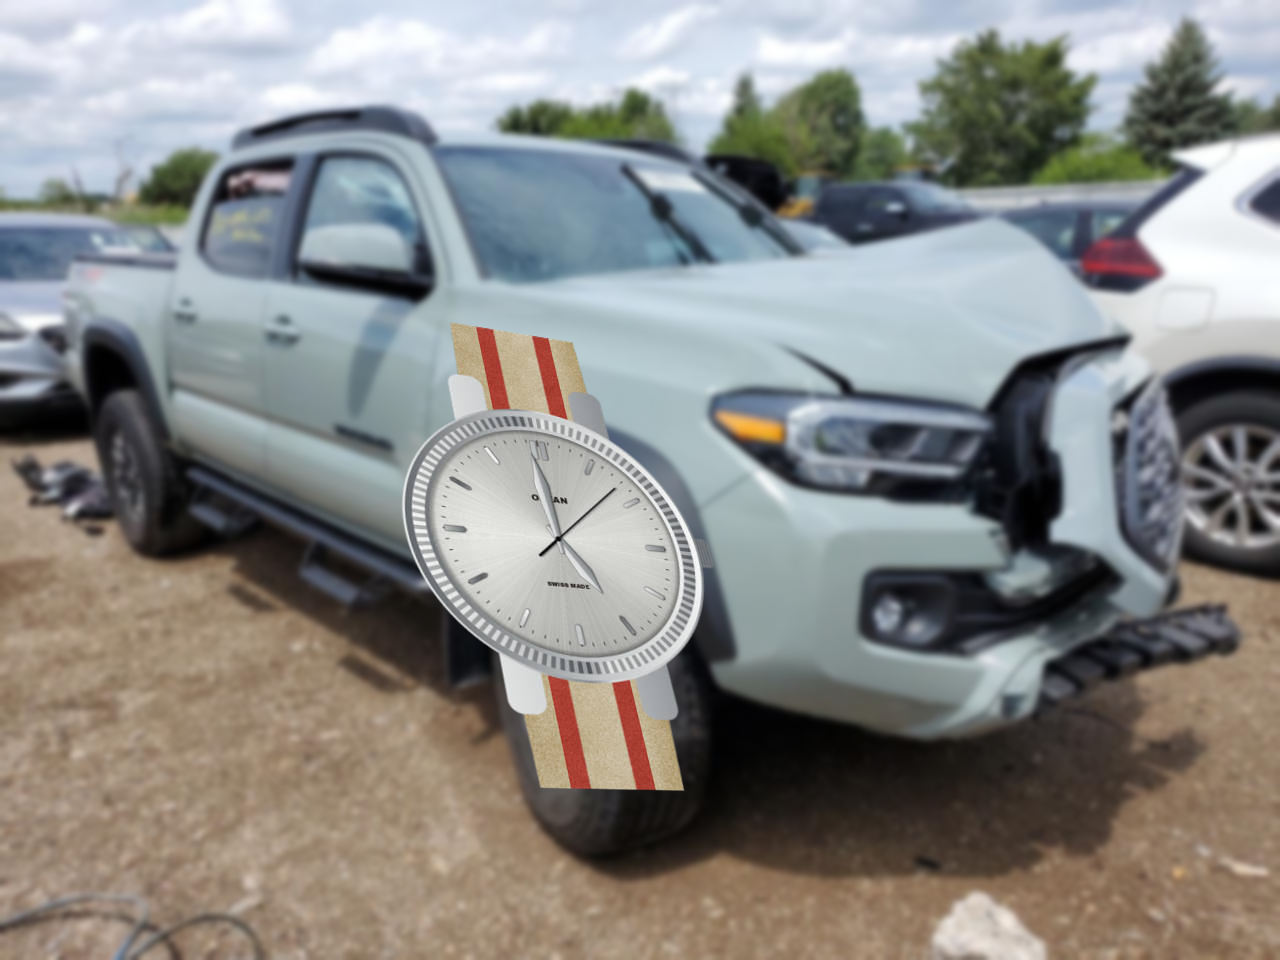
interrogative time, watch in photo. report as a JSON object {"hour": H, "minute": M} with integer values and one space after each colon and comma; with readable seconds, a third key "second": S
{"hour": 4, "minute": 59, "second": 8}
